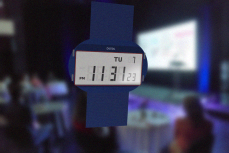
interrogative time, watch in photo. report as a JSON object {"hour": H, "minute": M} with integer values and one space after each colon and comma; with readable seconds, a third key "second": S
{"hour": 11, "minute": 31, "second": 23}
